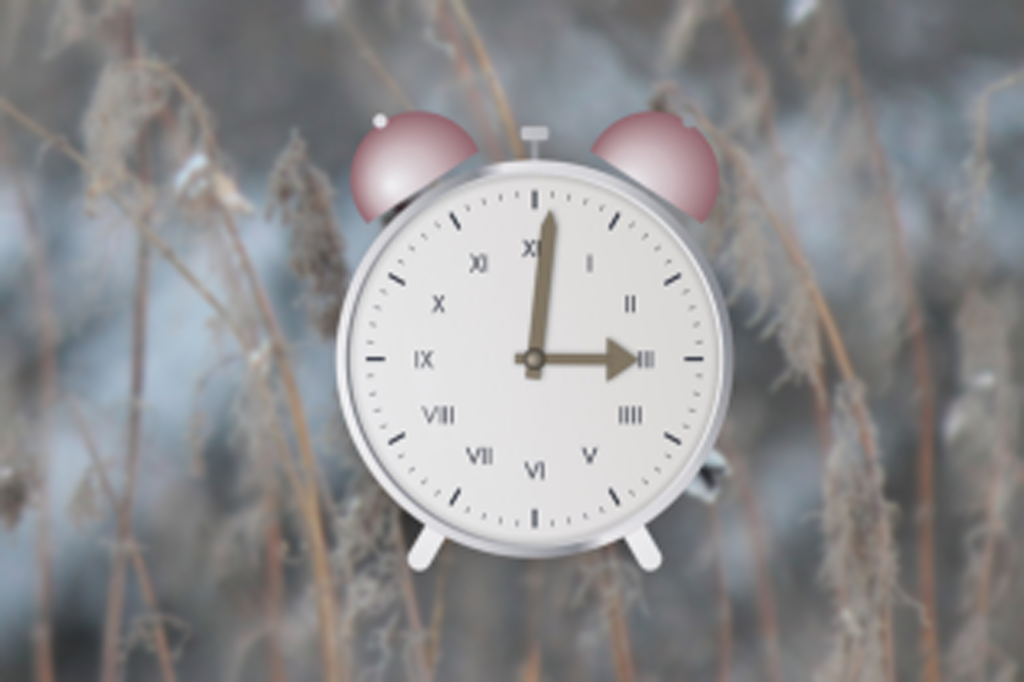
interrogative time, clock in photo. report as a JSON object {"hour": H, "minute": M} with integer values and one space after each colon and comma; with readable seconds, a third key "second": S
{"hour": 3, "minute": 1}
